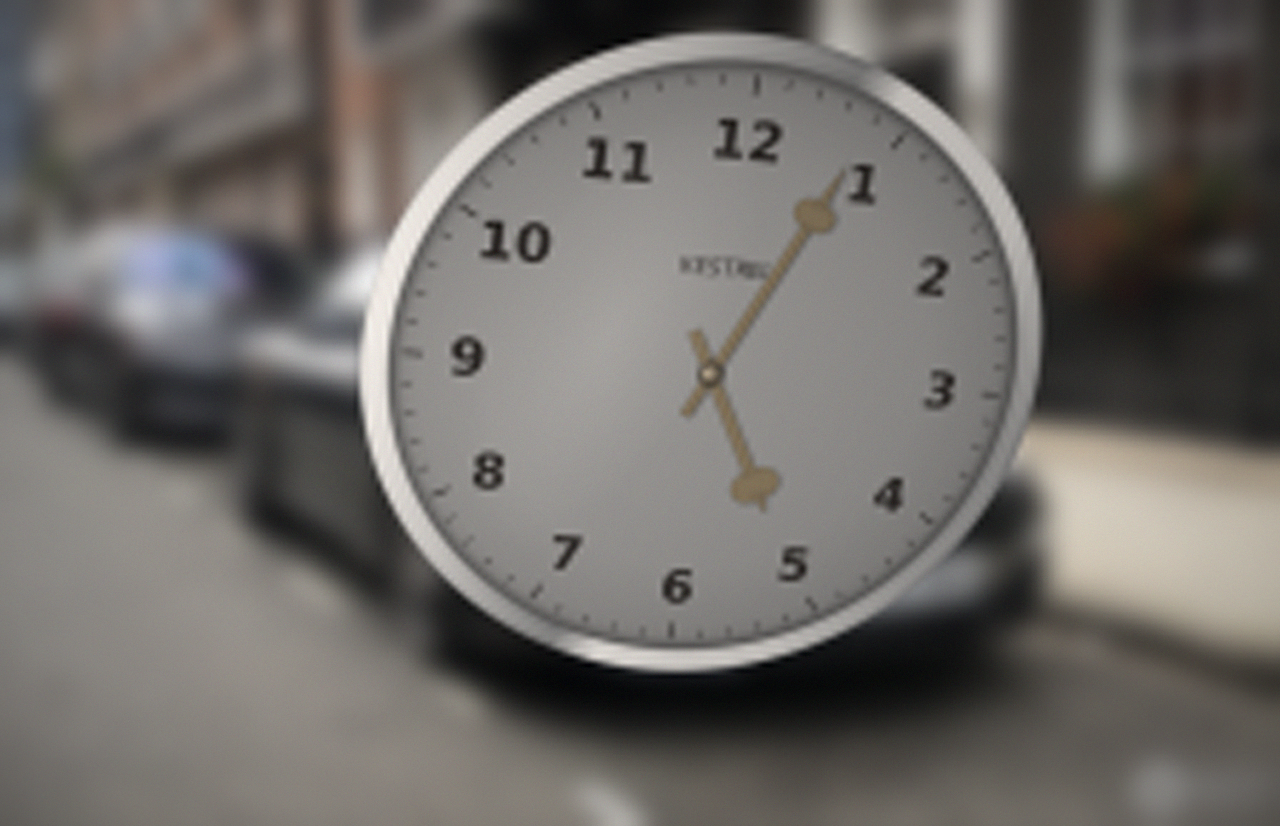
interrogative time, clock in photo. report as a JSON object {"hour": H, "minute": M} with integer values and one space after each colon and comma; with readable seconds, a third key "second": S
{"hour": 5, "minute": 4}
